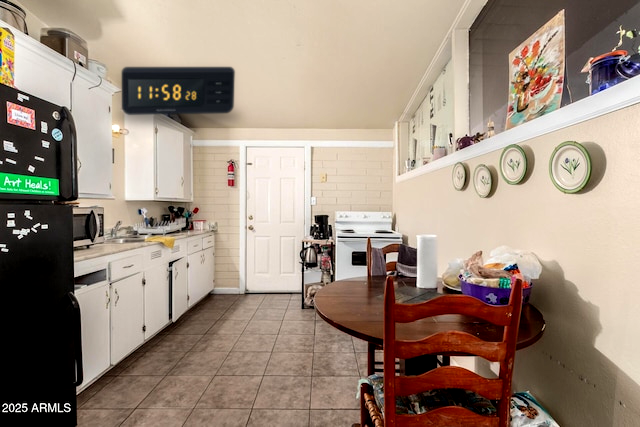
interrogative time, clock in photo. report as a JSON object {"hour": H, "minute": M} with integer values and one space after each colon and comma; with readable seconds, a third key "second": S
{"hour": 11, "minute": 58}
